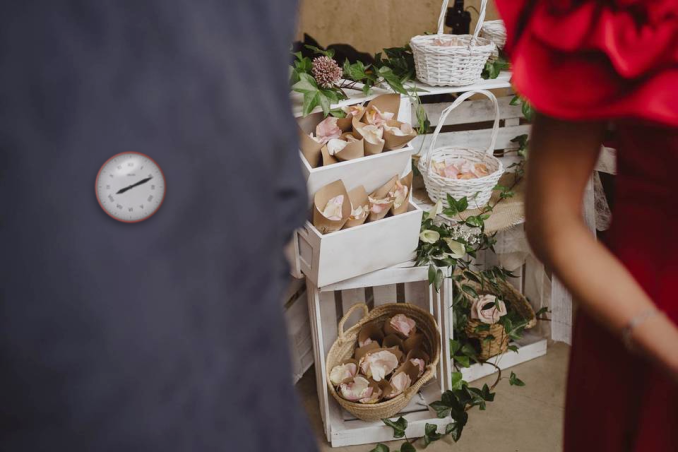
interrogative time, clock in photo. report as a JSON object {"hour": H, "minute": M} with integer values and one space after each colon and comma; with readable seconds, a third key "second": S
{"hour": 8, "minute": 11}
